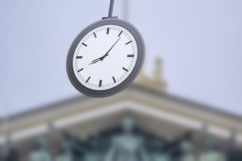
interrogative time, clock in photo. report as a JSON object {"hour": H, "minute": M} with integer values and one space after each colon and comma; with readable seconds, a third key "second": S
{"hour": 8, "minute": 6}
